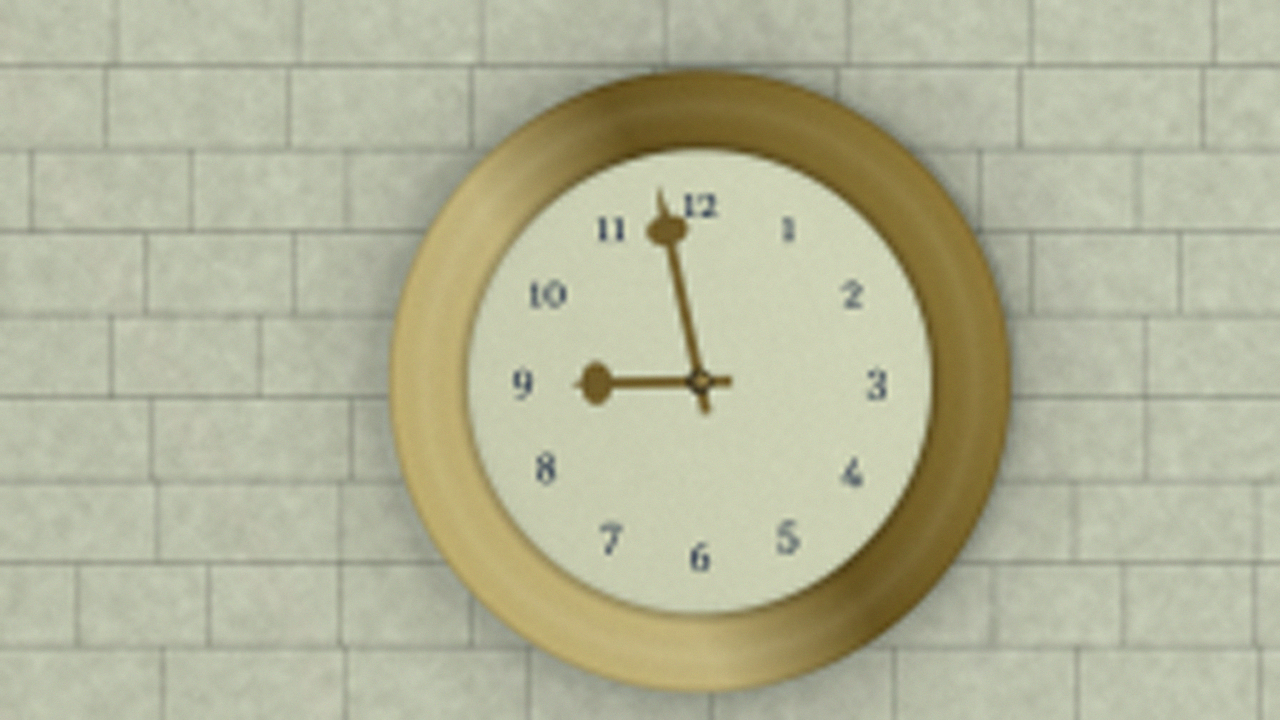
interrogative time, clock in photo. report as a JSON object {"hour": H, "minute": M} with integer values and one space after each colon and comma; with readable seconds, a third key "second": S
{"hour": 8, "minute": 58}
